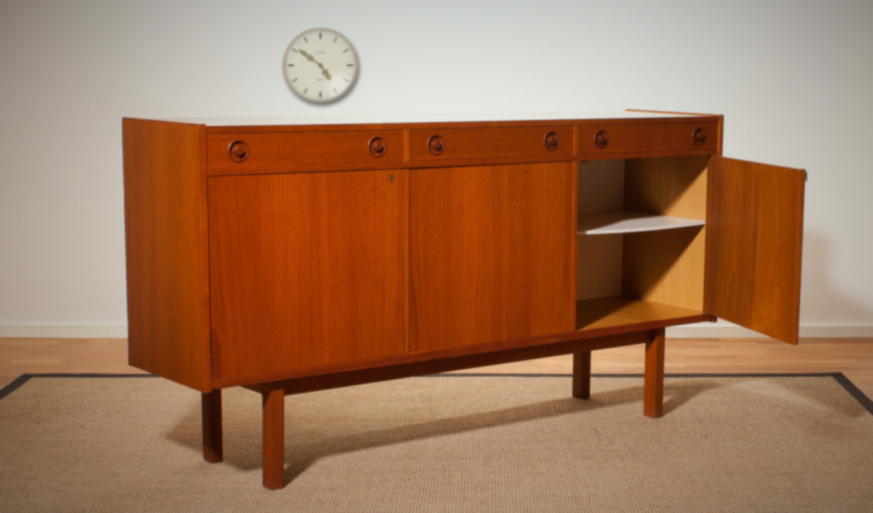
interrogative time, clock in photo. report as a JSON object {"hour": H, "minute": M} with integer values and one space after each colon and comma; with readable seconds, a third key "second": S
{"hour": 4, "minute": 51}
